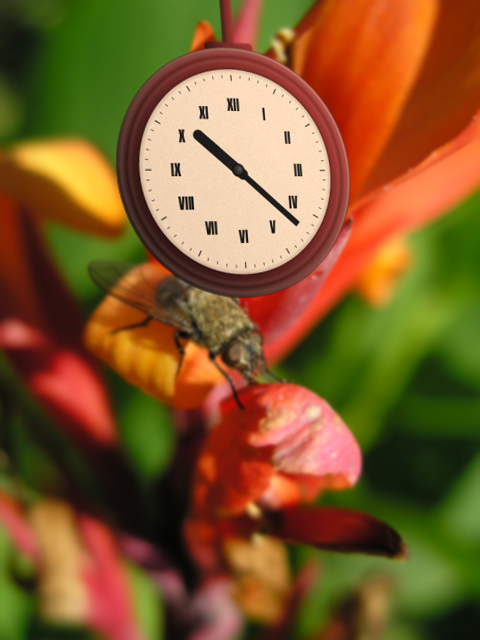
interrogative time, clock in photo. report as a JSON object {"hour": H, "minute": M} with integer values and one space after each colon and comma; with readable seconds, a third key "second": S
{"hour": 10, "minute": 22}
